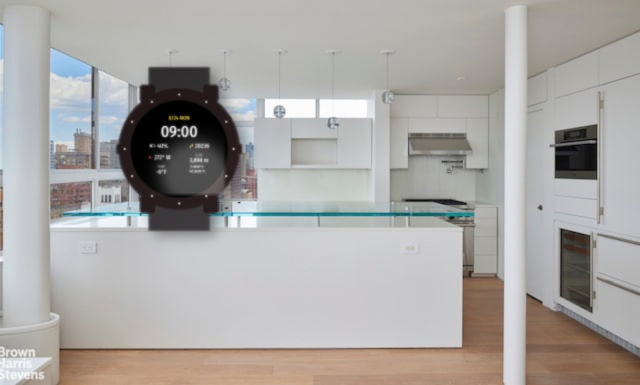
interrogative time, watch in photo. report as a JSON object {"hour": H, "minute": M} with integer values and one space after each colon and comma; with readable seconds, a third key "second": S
{"hour": 9, "minute": 0}
